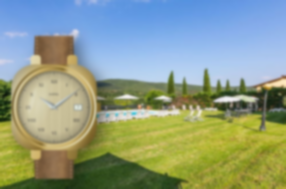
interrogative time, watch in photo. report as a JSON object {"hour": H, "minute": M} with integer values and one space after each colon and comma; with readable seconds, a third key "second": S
{"hour": 10, "minute": 9}
